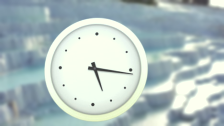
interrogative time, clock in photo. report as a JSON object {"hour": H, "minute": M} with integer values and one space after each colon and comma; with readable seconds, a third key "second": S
{"hour": 5, "minute": 16}
